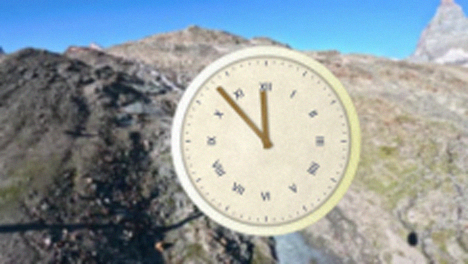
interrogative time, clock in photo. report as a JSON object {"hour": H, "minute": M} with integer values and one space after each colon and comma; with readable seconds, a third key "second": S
{"hour": 11, "minute": 53}
